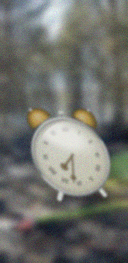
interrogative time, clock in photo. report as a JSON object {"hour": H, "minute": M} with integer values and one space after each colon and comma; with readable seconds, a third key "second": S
{"hour": 7, "minute": 32}
